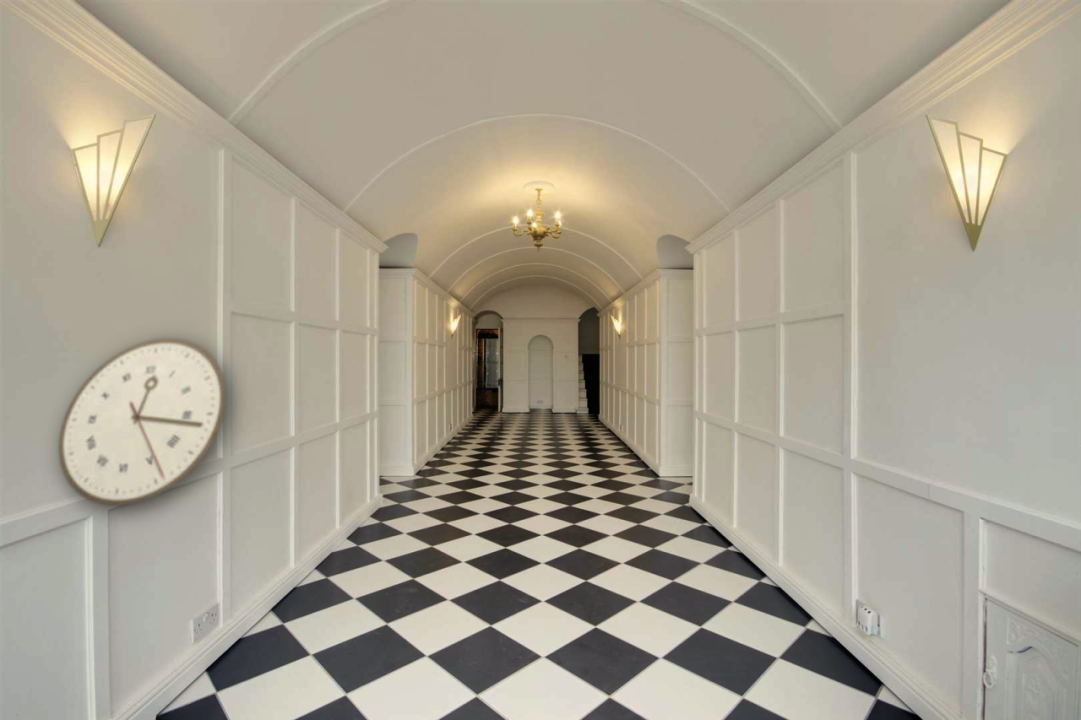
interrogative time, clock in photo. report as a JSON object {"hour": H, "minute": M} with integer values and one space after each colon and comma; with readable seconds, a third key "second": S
{"hour": 12, "minute": 16, "second": 24}
